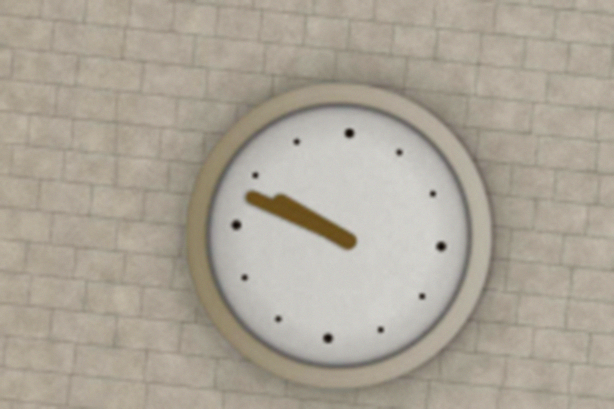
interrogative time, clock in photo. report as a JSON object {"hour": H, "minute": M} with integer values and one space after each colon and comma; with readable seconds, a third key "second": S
{"hour": 9, "minute": 48}
